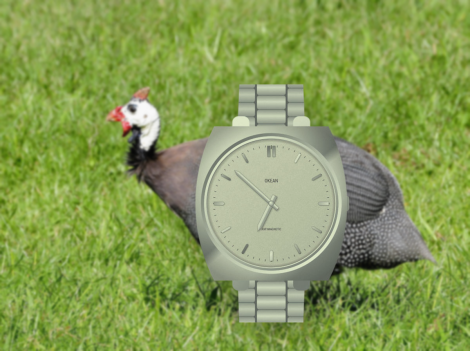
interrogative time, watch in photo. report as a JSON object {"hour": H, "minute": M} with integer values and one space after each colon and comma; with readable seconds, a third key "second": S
{"hour": 6, "minute": 52}
